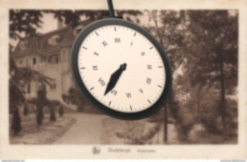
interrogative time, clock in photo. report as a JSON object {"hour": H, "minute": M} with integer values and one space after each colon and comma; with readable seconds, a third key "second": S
{"hour": 7, "minute": 37}
